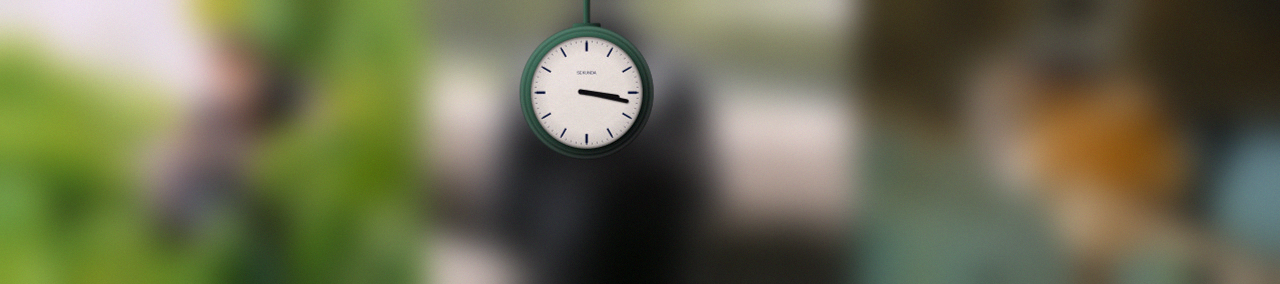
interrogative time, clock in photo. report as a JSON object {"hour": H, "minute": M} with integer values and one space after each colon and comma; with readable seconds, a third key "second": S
{"hour": 3, "minute": 17}
